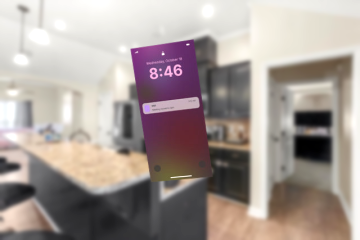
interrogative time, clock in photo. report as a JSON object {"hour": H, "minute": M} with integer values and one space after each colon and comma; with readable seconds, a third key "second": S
{"hour": 8, "minute": 46}
